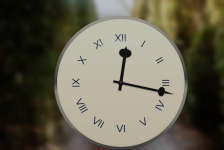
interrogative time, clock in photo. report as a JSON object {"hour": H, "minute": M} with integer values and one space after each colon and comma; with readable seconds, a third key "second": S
{"hour": 12, "minute": 17}
